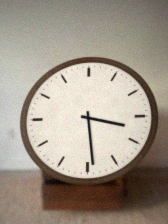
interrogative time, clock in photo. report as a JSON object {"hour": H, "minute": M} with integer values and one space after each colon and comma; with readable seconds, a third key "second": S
{"hour": 3, "minute": 29}
